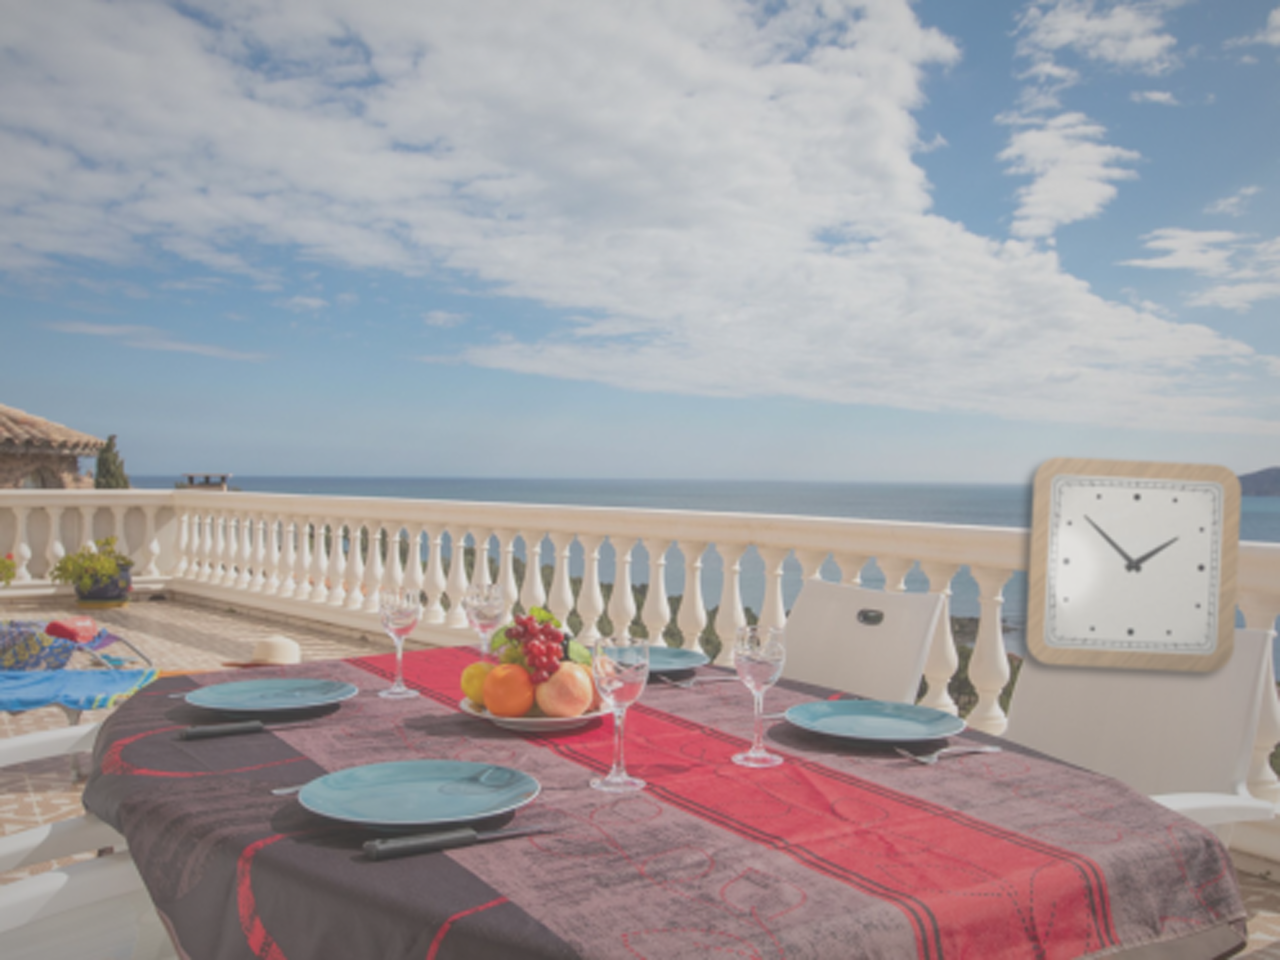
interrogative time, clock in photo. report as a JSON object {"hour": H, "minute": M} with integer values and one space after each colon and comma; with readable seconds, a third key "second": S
{"hour": 1, "minute": 52}
